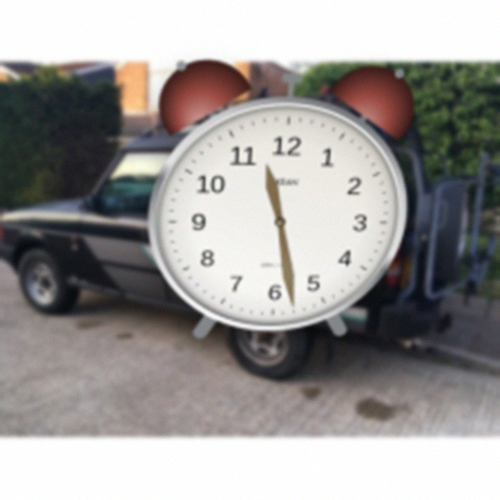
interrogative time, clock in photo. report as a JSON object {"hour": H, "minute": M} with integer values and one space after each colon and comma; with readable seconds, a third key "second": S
{"hour": 11, "minute": 28}
